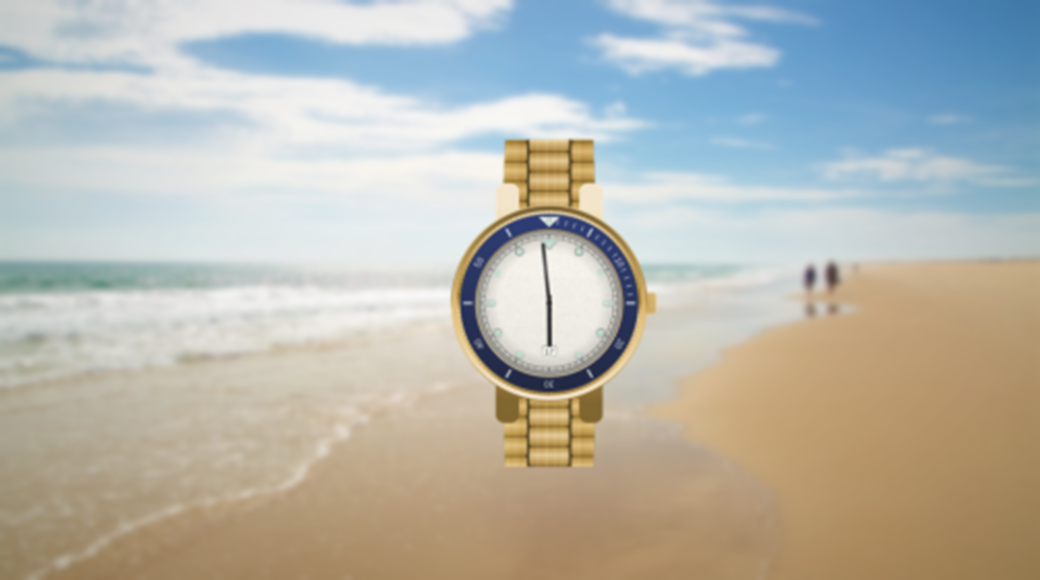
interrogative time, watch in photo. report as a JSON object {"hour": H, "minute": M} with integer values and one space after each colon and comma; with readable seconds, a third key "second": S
{"hour": 5, "minute": 59}
